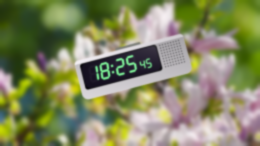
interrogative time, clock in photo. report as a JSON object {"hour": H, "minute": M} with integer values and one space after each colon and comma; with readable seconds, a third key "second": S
{"hour": 18, "minute": 25}
